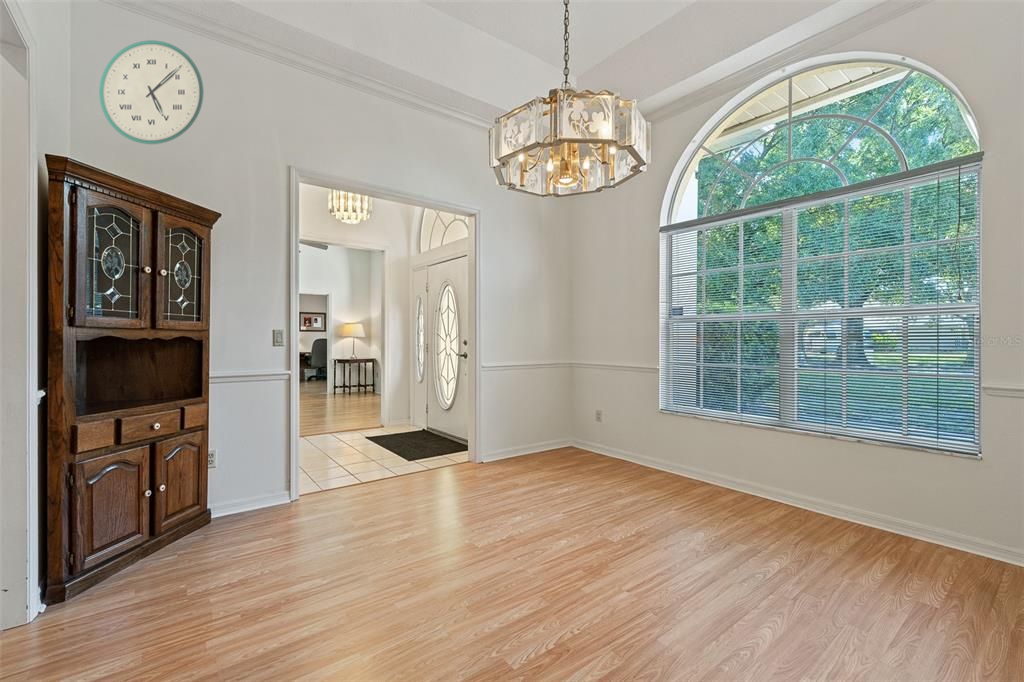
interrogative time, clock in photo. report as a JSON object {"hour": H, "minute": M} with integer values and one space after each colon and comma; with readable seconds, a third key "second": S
{"hour": 5, "minute": 8}
